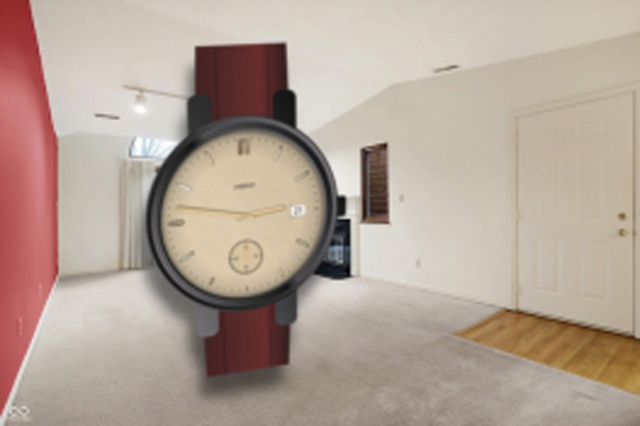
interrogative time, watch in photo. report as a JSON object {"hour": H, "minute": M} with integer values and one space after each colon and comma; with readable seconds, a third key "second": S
{"hour": 2, "minute": 47}
